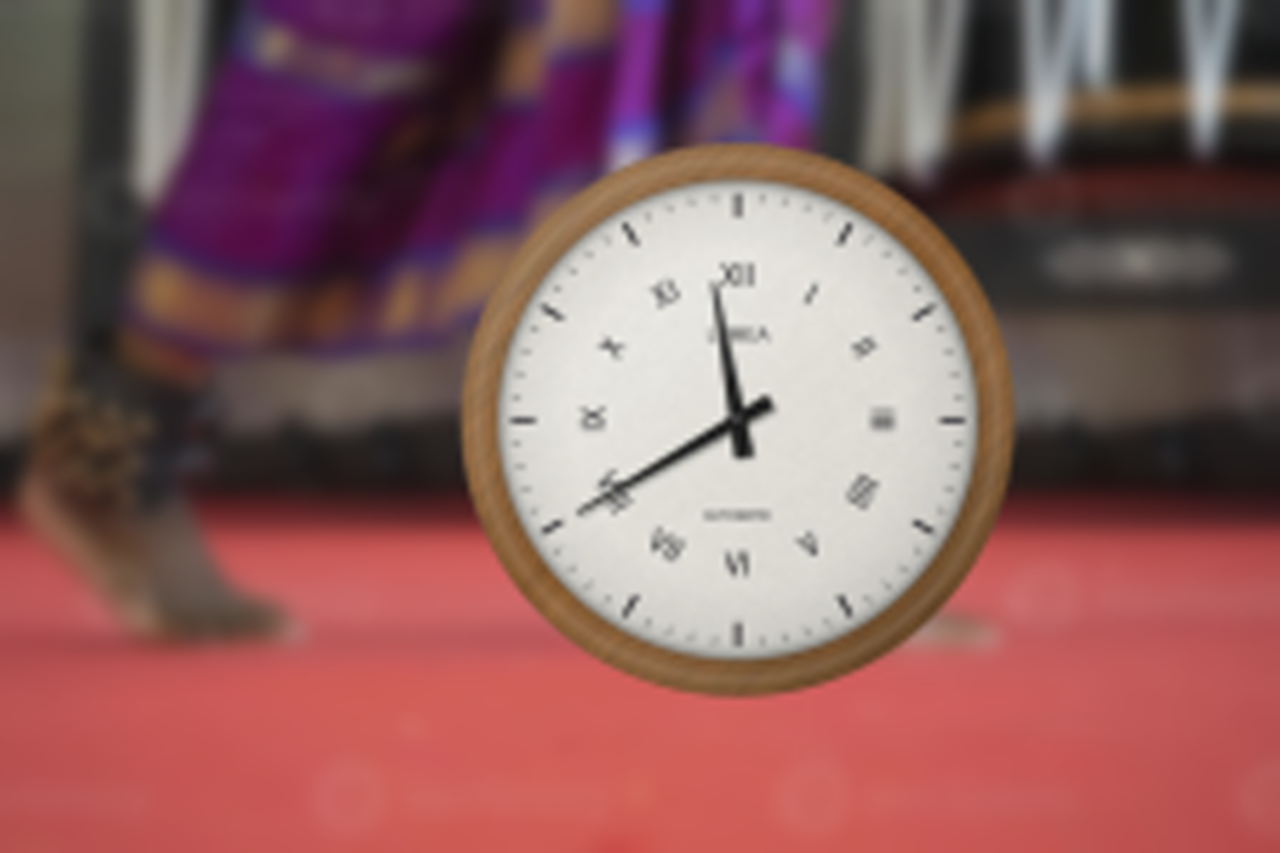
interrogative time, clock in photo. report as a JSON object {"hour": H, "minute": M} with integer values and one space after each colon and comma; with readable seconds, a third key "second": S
{"hour": 11, "minute": 40}
